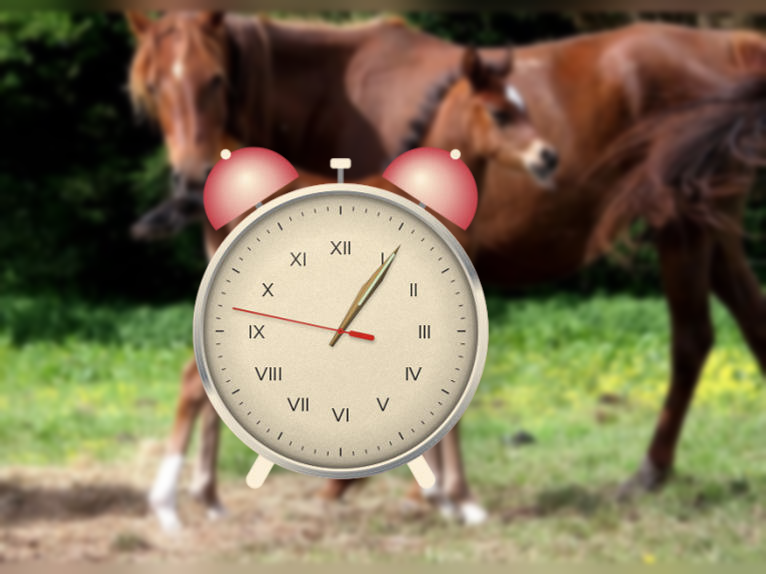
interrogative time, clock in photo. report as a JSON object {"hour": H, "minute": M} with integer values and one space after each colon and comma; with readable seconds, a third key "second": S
{"hour": 1, "minute": 5, "second": 47}
